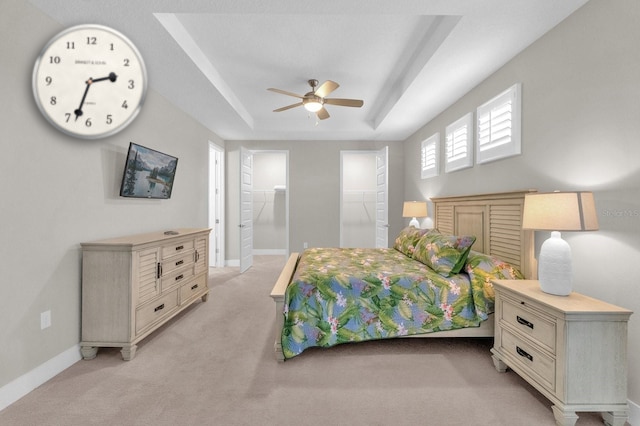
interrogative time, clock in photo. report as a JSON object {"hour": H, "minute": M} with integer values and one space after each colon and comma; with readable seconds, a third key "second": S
{"hour": 2, "minute": 33}
